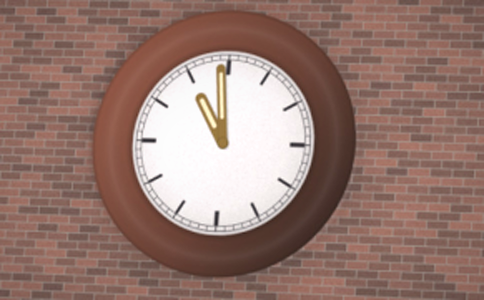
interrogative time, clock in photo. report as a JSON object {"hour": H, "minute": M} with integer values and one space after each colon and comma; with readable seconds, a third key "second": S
{"hour": 10, "minute": 59}
